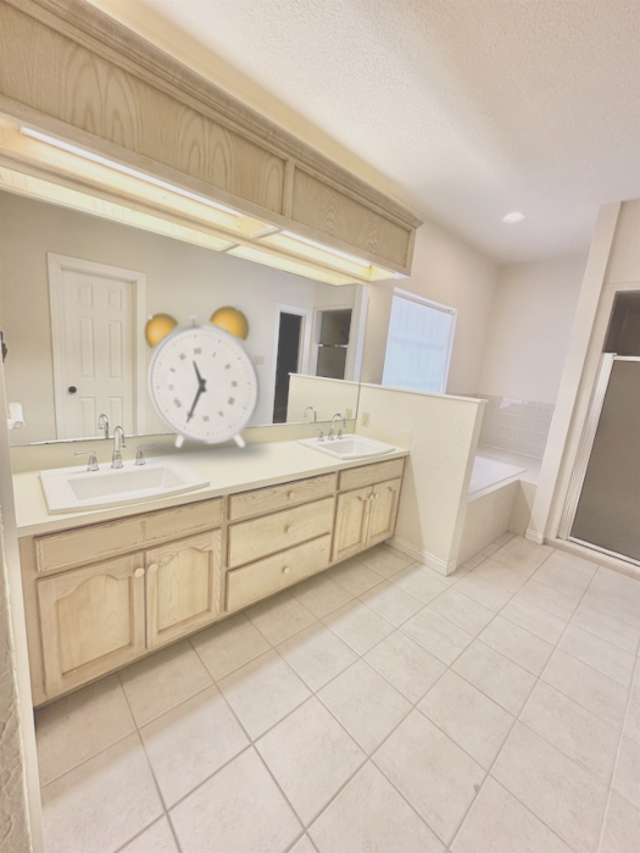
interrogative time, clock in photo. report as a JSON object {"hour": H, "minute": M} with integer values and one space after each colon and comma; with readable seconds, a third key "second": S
{"hour": 11, "minute": 35}
